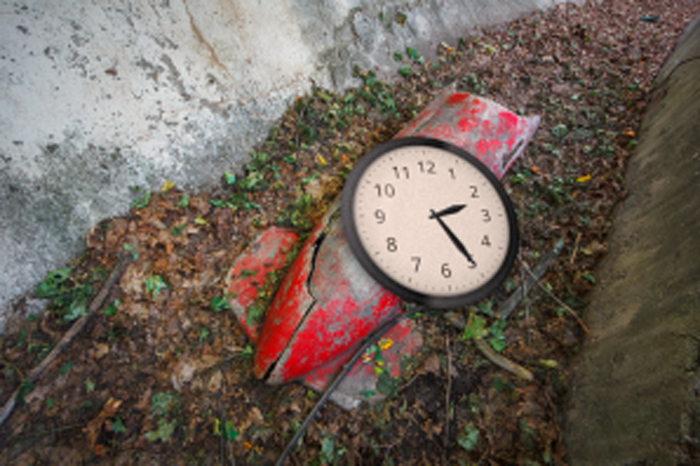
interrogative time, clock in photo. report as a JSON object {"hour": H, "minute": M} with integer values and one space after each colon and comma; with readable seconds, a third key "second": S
{"hour": 2, "minute": 25}
